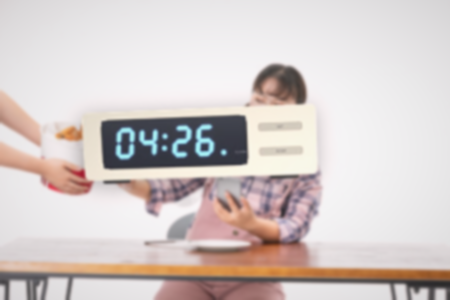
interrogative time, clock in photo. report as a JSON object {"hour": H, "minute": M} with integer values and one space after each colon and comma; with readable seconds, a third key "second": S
{"hour": 4, "minute": 26}
